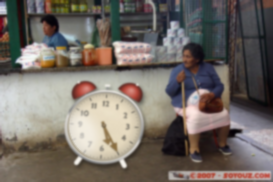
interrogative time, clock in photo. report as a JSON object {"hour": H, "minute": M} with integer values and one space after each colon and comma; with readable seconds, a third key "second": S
{"hour": 5, "minute": 25}
